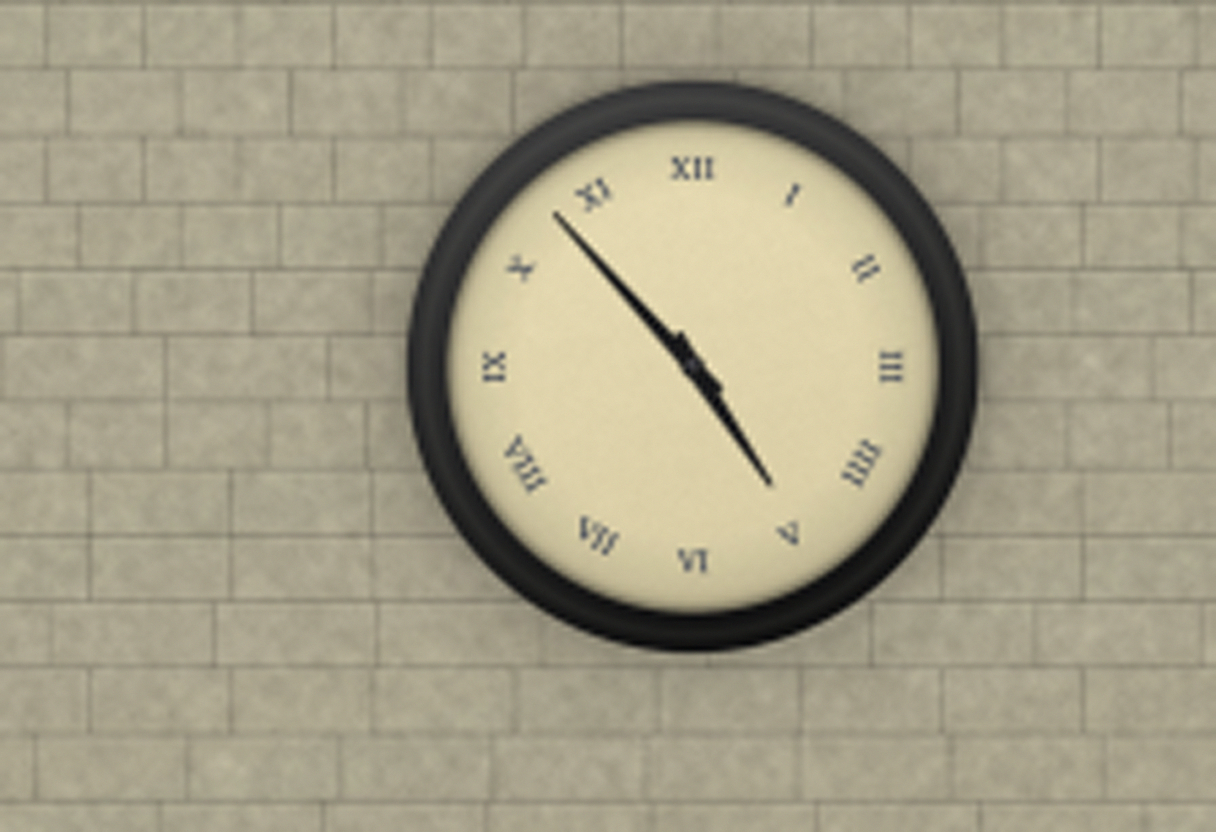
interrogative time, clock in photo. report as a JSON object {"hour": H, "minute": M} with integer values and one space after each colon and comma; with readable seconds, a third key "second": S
{"hour": 4, "minute": 53}
